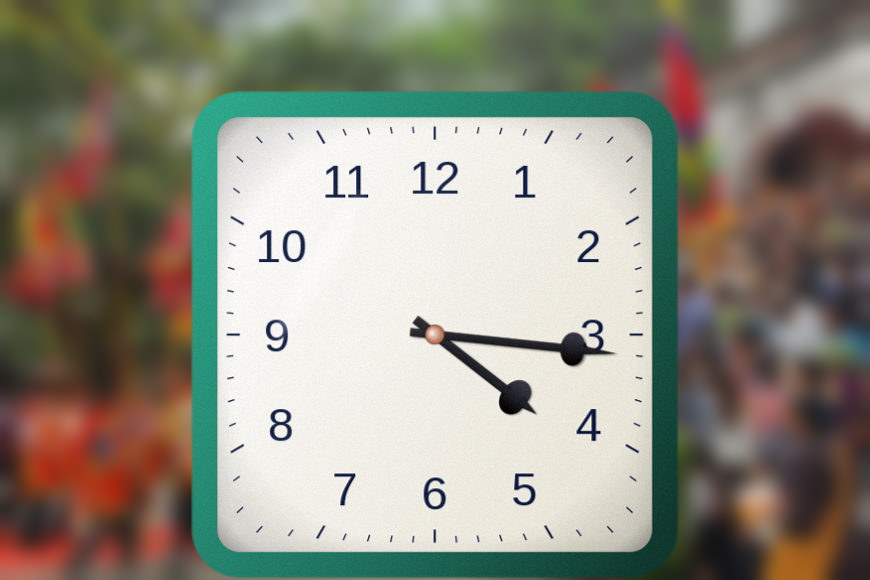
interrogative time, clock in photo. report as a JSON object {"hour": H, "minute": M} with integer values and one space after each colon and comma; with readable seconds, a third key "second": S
{"hour": 4, "minute": 16}
